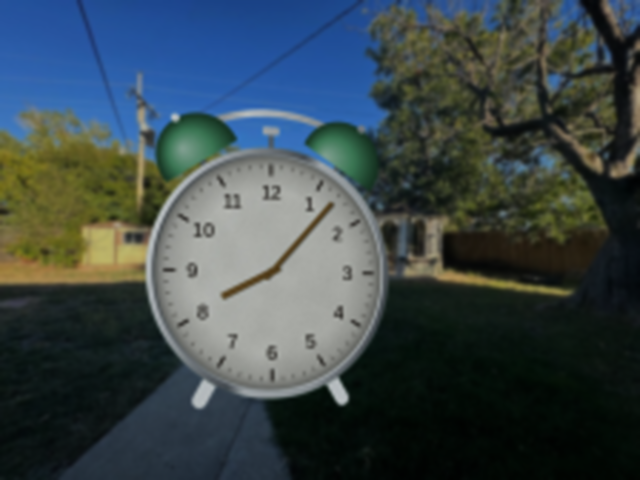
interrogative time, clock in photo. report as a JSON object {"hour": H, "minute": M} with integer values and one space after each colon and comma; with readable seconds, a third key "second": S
{"hour": 8, "minute": 7}
